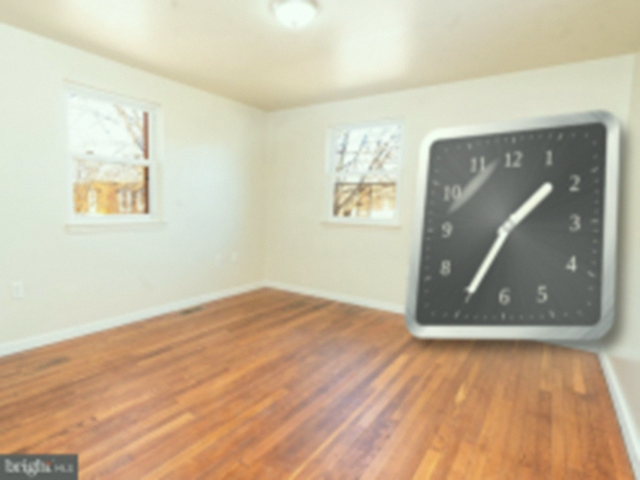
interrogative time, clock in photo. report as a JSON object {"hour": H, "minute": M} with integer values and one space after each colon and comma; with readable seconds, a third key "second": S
{"hour": 1, "minute": 35}
